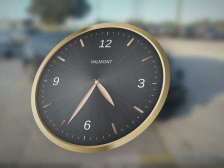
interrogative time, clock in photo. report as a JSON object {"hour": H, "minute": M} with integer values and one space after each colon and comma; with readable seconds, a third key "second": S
{"hour": 4, "minute": 34}
